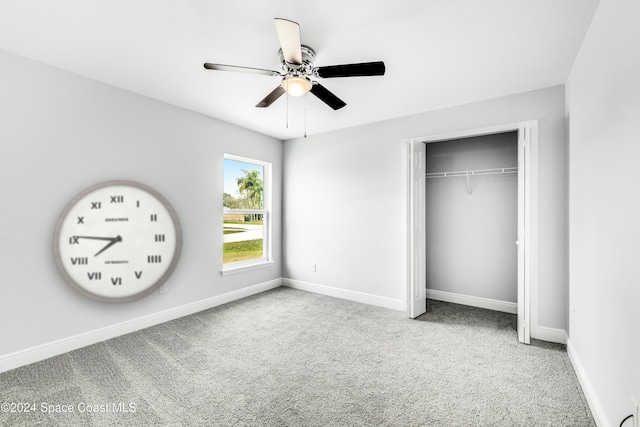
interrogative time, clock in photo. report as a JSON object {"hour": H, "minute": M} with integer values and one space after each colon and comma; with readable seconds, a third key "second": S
{"hour": 7, "minute": 46}
